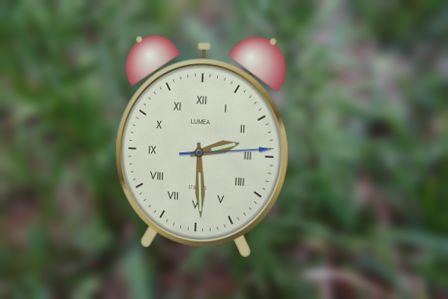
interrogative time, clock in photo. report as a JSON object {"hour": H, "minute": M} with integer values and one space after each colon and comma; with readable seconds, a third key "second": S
{"hour": 2, "minute": 29, "second": 14}
